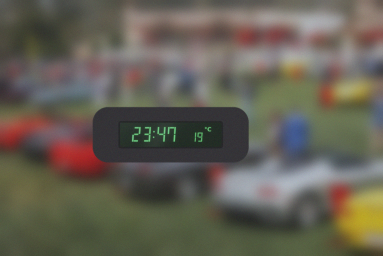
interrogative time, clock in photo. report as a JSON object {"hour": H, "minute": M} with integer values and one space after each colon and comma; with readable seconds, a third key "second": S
{"hour": 23, "minute": 47}
